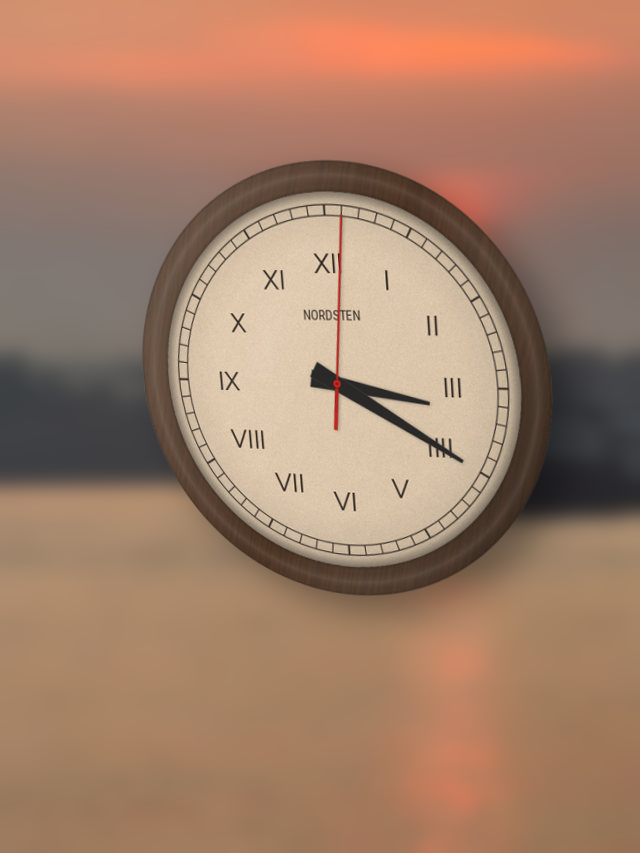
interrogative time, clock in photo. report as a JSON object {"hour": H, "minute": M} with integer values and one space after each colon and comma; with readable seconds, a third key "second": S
{"hour": 3, "minute": 20, "second": 1}
